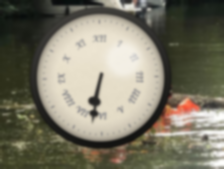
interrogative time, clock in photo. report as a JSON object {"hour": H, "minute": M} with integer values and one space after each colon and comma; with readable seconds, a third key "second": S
{"hour": 6, "minute": 32}
